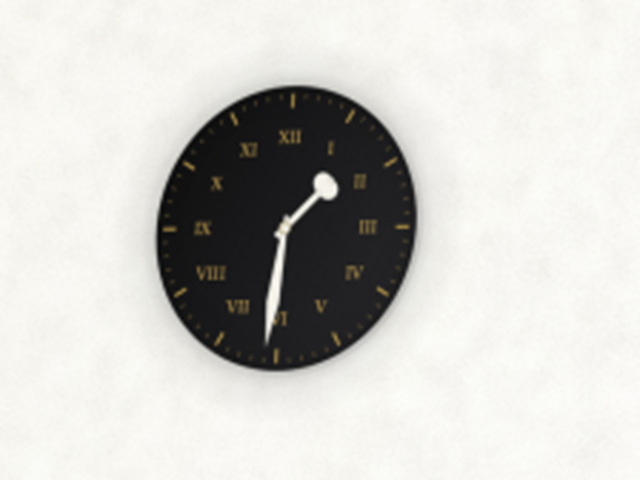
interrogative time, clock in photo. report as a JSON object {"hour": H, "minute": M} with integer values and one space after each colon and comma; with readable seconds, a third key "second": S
{"hour": 1, "minute": 31}
